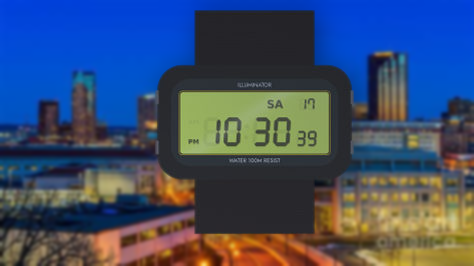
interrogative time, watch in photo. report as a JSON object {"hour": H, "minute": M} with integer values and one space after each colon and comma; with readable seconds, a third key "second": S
{"hour": 10, "minute": 30, "second": 39}
